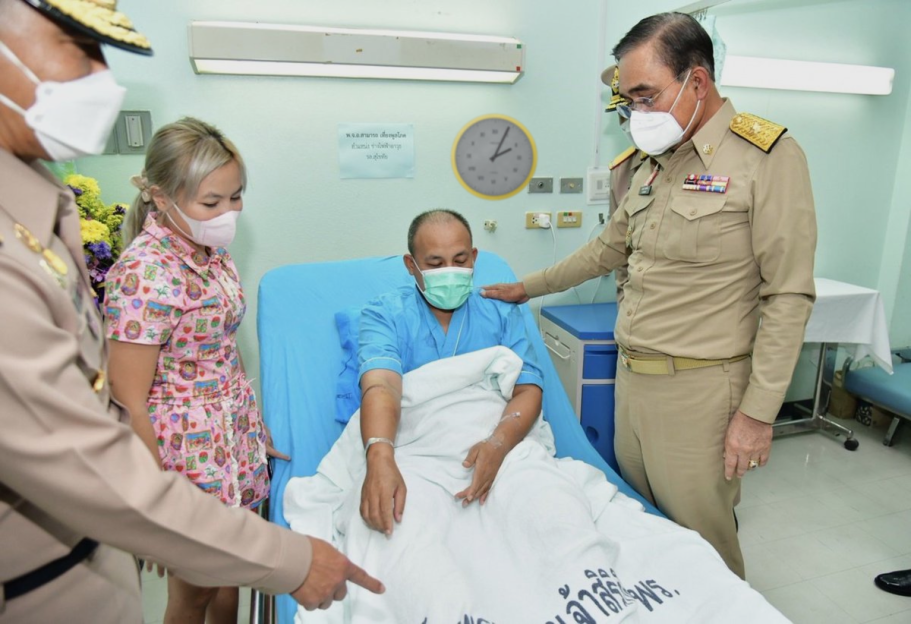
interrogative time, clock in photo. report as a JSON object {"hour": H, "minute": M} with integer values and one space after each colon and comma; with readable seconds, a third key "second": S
{"hour": 2, "minute": 4}
